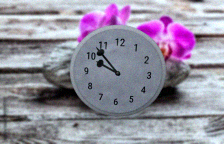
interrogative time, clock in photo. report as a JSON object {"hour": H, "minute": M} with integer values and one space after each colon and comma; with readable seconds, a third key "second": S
{"hour": 9, "minute": 53}
